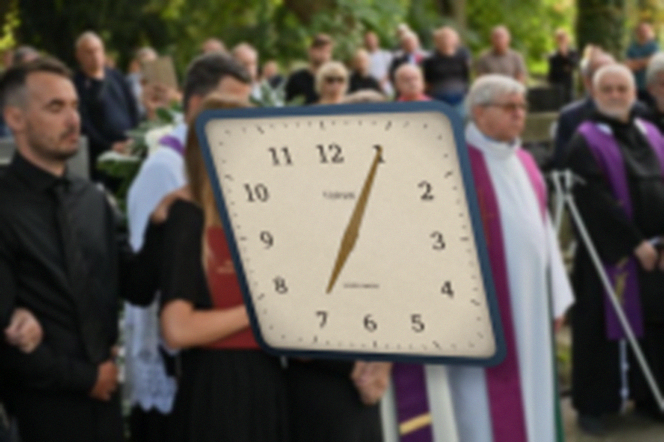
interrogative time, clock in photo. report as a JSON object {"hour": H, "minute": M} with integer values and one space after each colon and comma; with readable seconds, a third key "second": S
{"hour": 7, "minute": 5}
